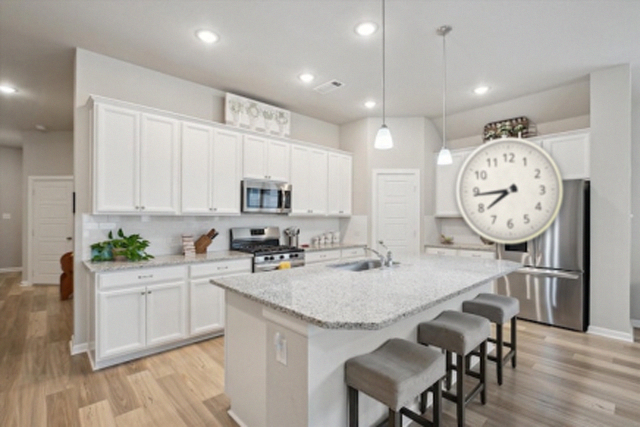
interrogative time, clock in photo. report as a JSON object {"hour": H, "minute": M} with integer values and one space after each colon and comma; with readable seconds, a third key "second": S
{"hour": 7, "minute": 44}
